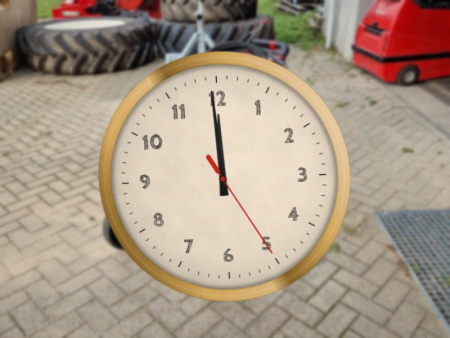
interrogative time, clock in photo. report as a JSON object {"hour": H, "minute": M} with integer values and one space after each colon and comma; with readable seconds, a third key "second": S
{"hour": 11, "minute": 59, "second": 25}
